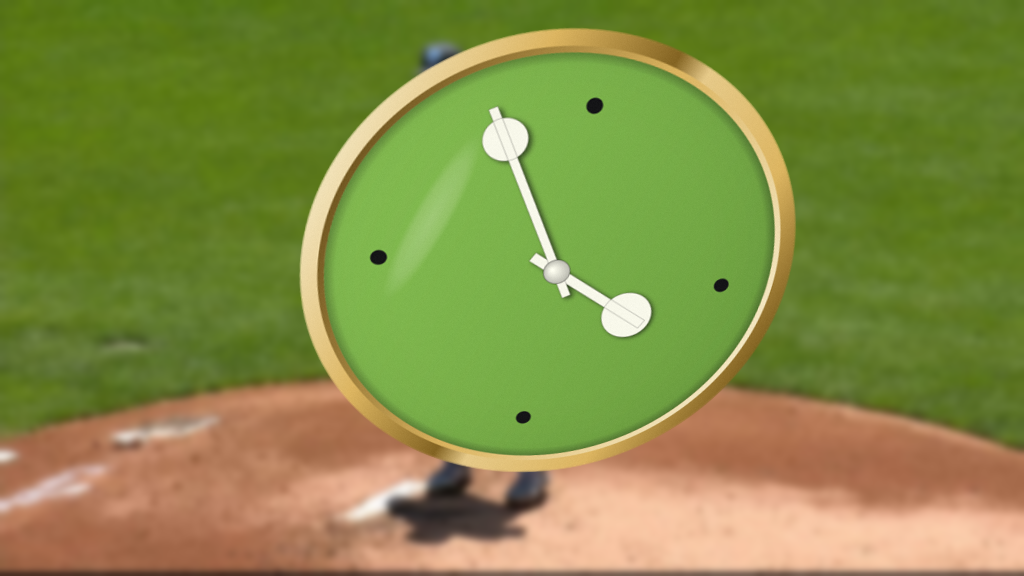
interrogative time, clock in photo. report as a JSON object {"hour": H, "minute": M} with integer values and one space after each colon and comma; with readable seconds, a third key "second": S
{"hour": 3, "minute": 55}
